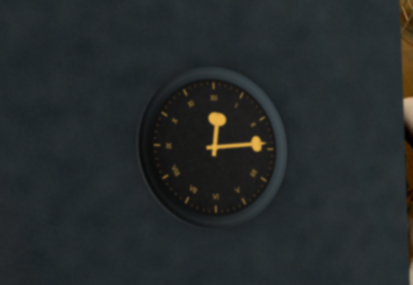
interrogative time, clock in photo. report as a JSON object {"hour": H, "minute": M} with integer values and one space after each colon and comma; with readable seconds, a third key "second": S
{"hour": 12, "minute": 14}
